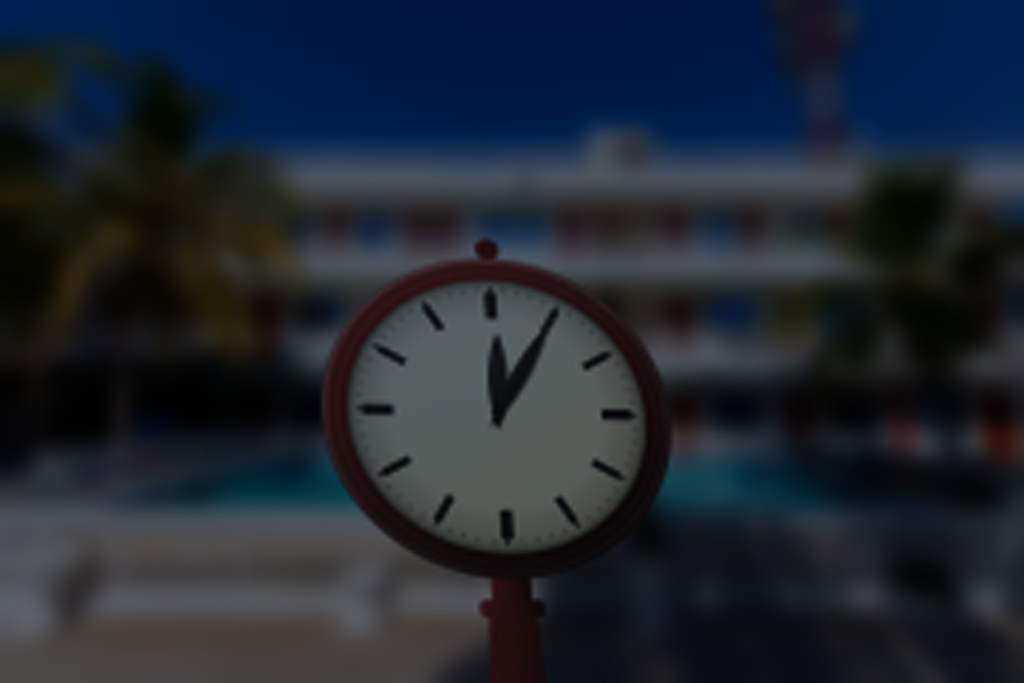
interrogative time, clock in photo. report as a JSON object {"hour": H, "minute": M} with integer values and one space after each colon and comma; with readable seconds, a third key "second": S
{"hour": 12, "minute": 5}
